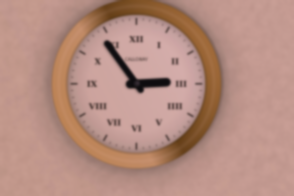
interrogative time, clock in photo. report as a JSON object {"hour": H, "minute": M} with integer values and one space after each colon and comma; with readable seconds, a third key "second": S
{"hour": 2, "minute": 54}
